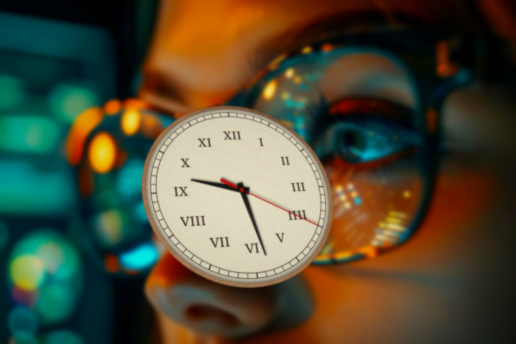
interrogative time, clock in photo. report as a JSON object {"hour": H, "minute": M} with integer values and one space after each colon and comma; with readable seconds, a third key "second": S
{"hour": 9, "minute": 28, "second": 20}
